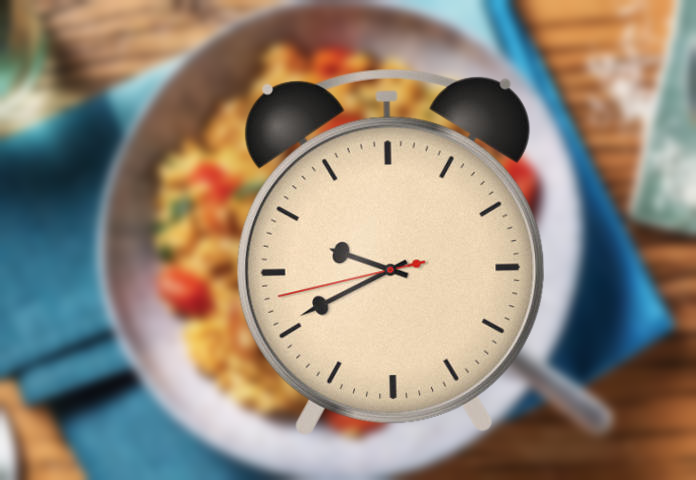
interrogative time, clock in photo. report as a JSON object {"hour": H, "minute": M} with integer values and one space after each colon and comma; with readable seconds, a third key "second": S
{"hour": 9, "minute": 40, "second": 43}
